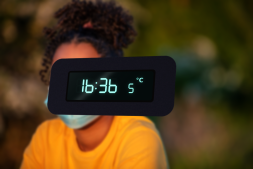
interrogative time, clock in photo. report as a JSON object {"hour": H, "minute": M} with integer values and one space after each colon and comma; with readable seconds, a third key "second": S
{"hour": 16, "minute": 36}
